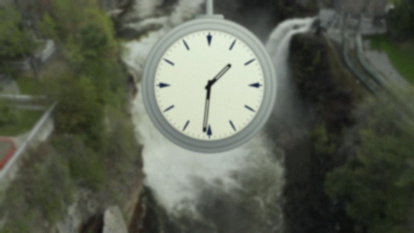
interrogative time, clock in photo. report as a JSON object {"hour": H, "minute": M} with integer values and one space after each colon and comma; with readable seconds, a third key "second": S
{"hour": 1, "minute": 31}
